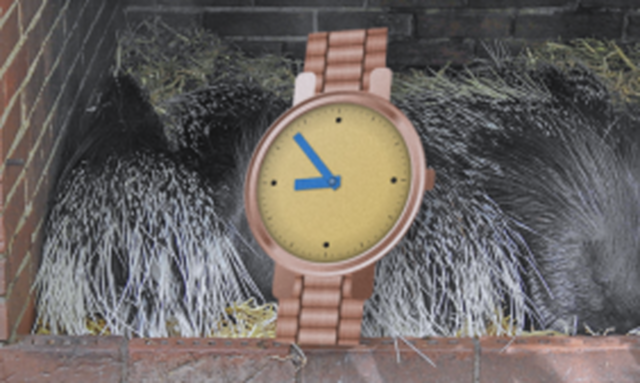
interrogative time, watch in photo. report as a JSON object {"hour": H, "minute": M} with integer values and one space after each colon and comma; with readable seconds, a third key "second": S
{"hour": 8, "minute": 53}
